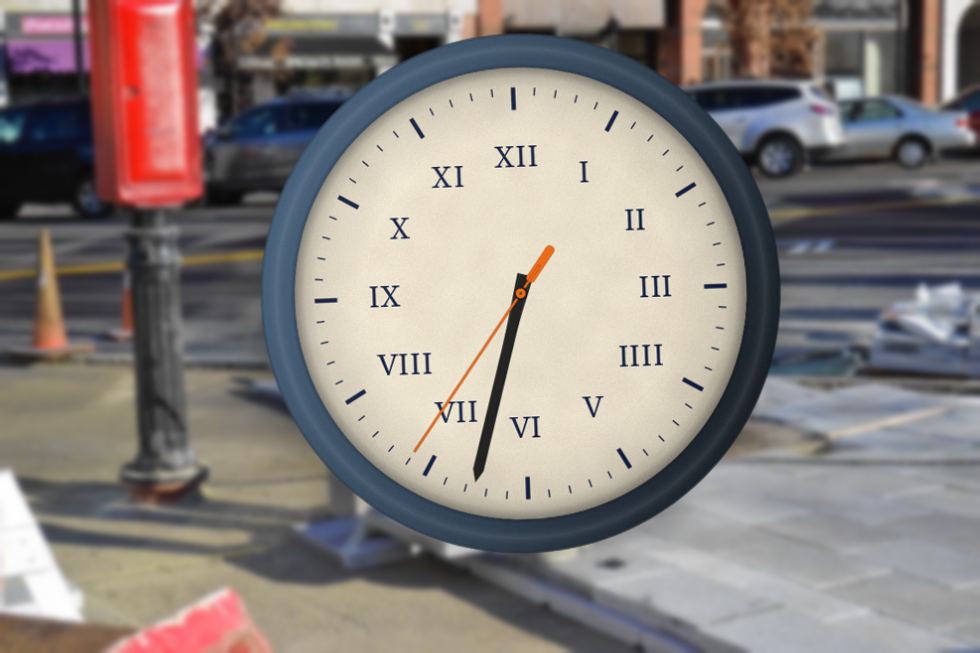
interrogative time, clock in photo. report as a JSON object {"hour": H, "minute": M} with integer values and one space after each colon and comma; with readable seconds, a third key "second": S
{"hour": 6, "minute": 32, "second": 36}
